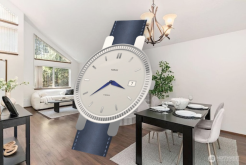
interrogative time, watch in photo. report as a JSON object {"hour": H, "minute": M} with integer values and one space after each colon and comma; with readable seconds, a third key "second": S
{"hour": 3, "minute": 38}
